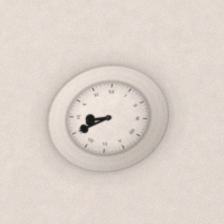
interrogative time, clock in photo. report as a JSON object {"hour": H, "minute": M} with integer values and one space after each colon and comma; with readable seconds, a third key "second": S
{"hour": 8, "minute": 40}
